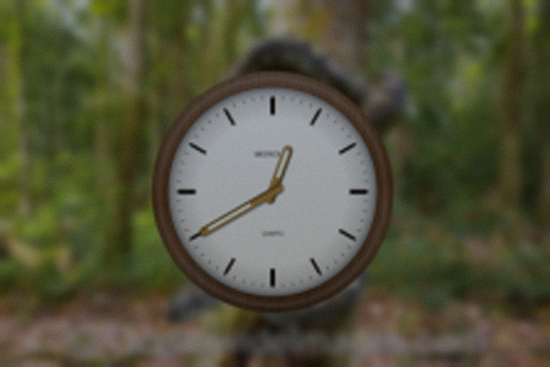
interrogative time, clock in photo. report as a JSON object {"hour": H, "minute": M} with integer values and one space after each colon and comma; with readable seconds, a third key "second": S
{"hour": 12, "minute": 40}
